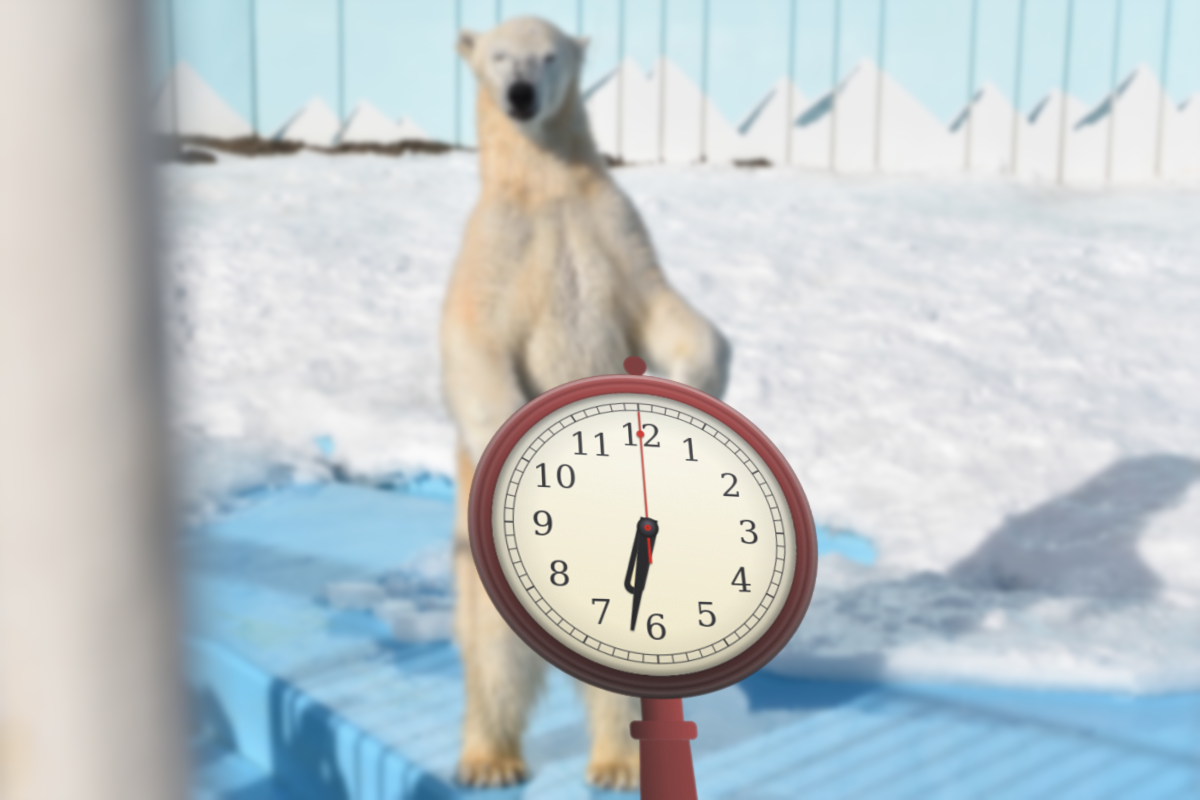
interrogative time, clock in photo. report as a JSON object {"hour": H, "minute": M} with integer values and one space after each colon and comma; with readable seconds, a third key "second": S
{"hour": 6, "minute": 32, "second": 0}
